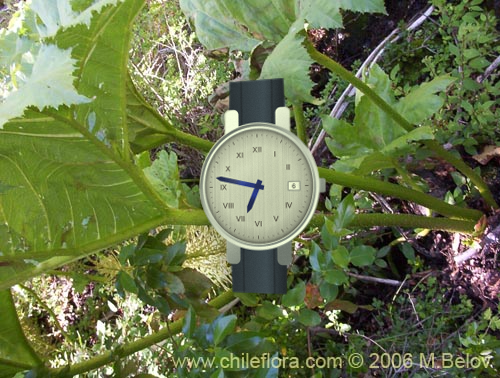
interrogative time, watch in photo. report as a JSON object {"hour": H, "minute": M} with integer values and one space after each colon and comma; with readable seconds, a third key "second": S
{"hour": 6, "minute": 47}
